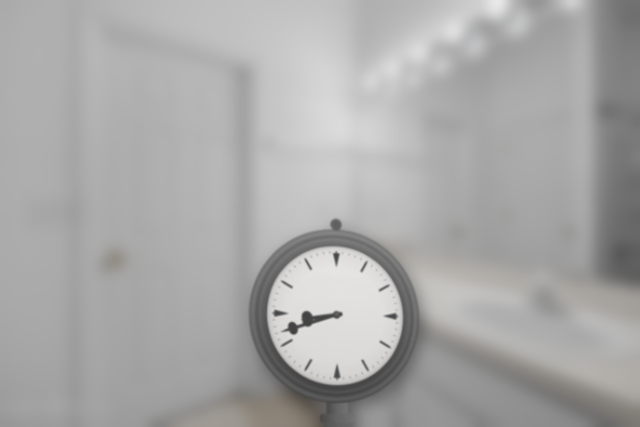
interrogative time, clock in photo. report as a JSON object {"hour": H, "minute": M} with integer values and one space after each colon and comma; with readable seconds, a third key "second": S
{"hour": 8, "minute": 42}
